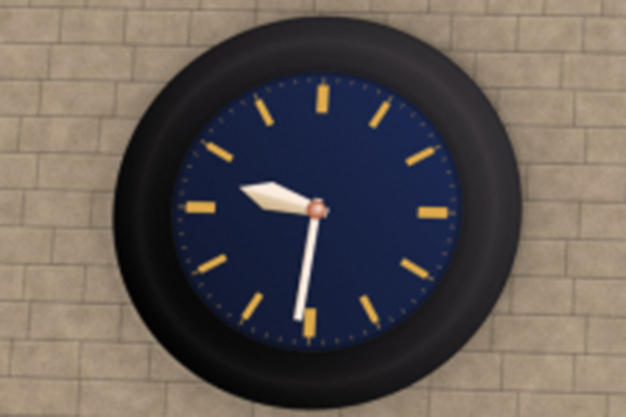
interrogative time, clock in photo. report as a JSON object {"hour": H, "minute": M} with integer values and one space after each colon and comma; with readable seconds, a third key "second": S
{"hour": 9, "minute": 31}
